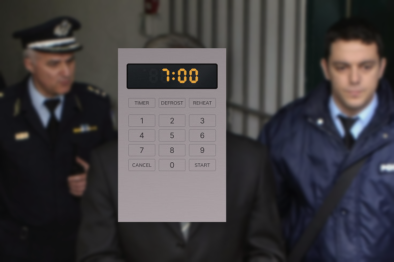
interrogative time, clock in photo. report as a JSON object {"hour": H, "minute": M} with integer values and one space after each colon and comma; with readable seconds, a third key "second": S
{"hour": 7, "minute": 0}
